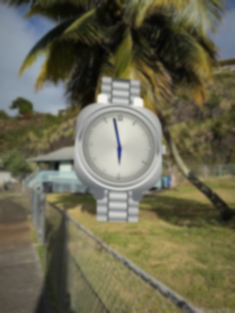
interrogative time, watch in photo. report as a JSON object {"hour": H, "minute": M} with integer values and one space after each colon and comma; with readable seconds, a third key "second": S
{"hour": 5, "minute": 58}
